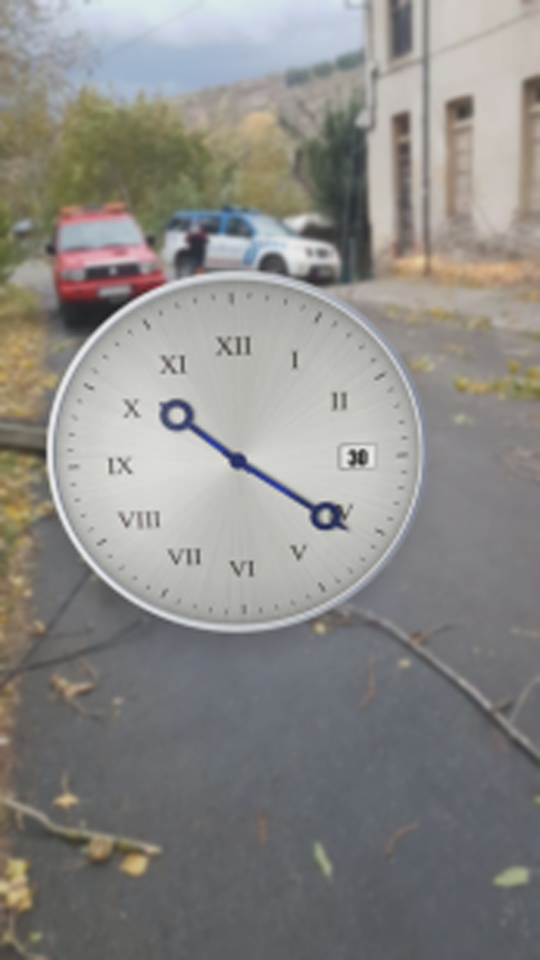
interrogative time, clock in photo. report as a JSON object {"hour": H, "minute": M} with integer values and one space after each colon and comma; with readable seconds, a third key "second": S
{"hour": 10, "minute": 21}
